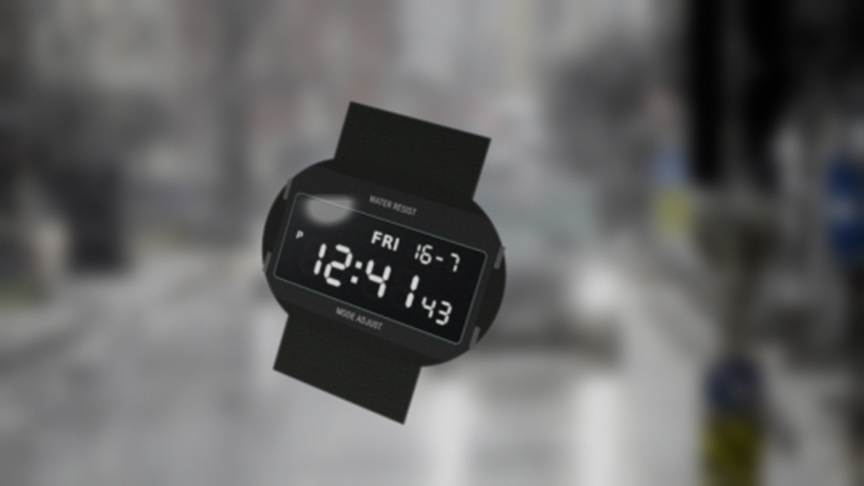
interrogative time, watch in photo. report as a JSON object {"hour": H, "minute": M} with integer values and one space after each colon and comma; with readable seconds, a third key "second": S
{"hour": 12, "minute": 41, "second": 43}
